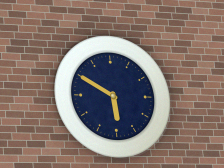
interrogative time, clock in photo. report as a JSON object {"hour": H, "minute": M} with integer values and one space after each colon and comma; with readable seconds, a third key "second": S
{"hour": 5, "minute": 50}
